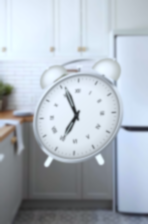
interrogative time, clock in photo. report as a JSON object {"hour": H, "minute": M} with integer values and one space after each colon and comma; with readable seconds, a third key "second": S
{"hour": 6, "minute": 56}
